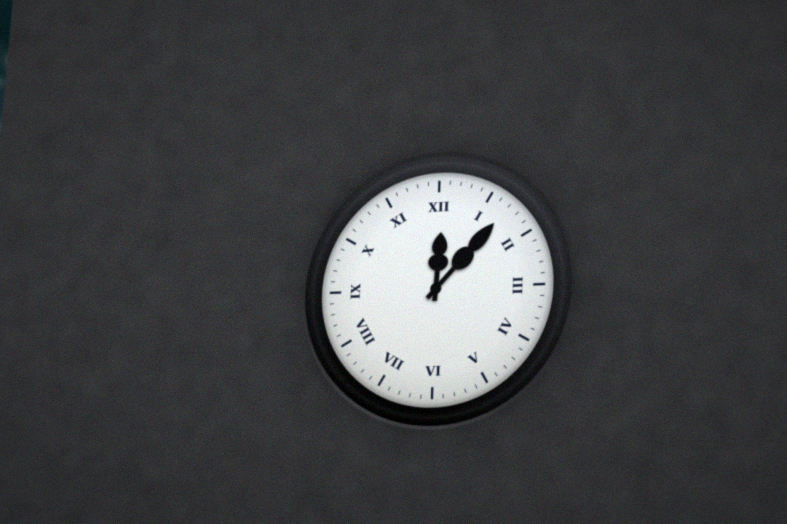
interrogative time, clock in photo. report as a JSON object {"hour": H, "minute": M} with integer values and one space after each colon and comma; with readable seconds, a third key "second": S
{"hour": 12, "minute": 7}
